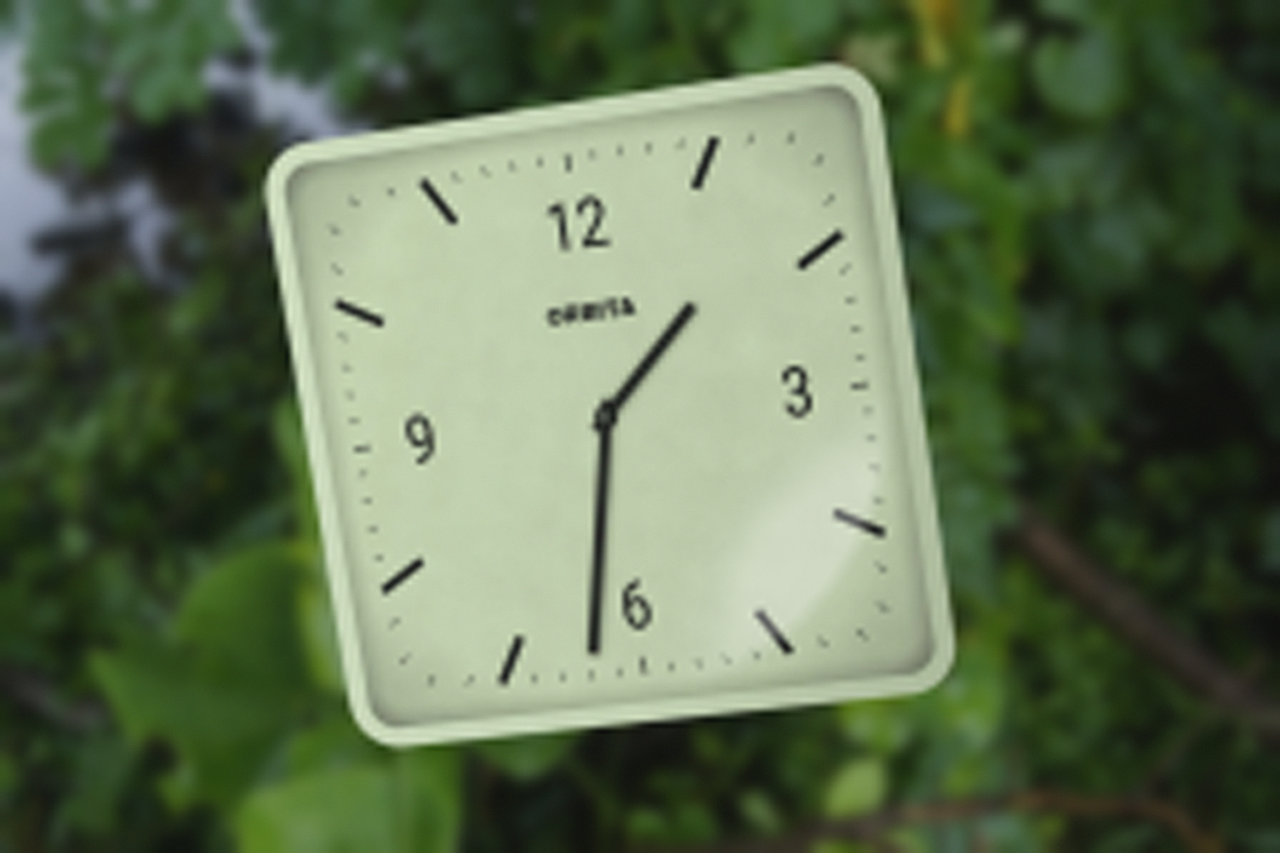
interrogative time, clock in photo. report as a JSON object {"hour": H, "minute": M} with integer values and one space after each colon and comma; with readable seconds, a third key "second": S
{"hour": 1, "minute": 32}
